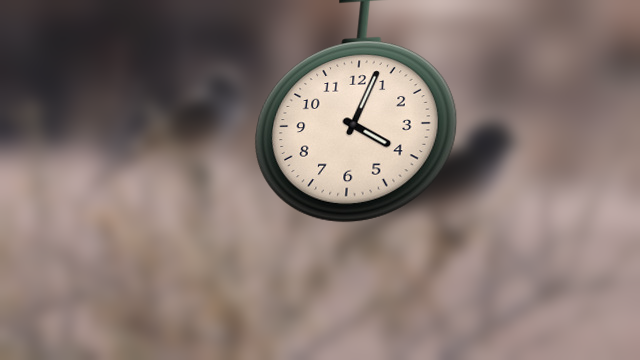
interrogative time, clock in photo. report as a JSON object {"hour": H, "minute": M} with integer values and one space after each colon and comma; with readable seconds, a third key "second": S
{"hour": 4, "minute": 3}
